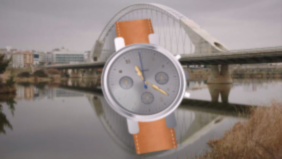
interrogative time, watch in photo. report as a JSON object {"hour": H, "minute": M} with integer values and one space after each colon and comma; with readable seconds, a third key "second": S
{"hour": 11, "minute": 22}
